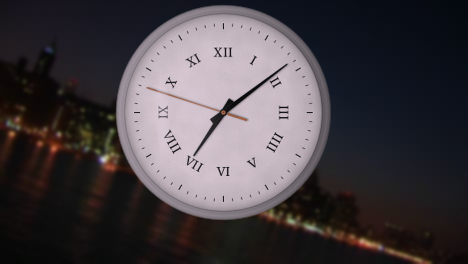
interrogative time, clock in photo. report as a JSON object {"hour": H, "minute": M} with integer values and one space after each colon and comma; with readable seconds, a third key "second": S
{"hour": 7, "minute": 8, "second": 48}
